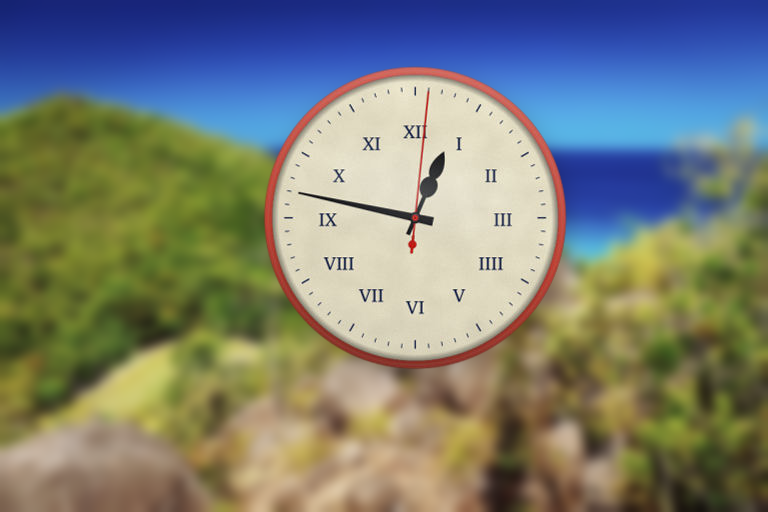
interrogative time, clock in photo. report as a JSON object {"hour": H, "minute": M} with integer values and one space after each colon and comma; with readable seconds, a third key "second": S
{"hour": 12, "minute": 47, "second": 1}
